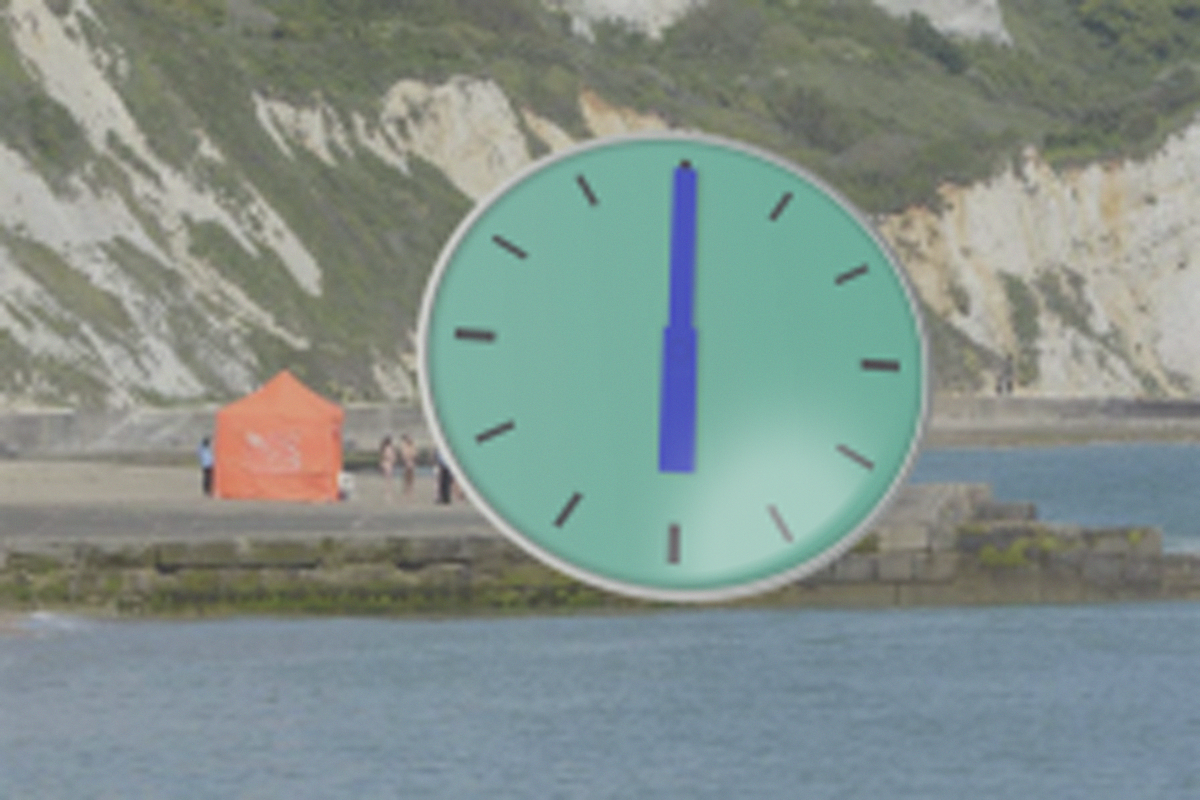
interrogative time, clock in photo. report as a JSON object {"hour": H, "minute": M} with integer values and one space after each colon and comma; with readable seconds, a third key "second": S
{"hour": 6, "minute": 0}
